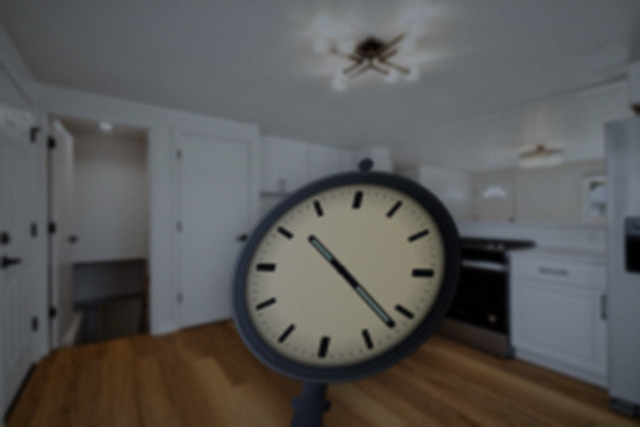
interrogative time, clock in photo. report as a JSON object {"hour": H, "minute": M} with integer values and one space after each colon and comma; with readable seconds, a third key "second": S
{"hour": 10, "minute": 22}
